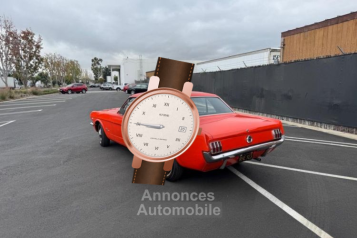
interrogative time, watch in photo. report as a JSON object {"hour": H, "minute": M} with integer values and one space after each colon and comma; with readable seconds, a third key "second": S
{"hour": 8, "minute": 45}
